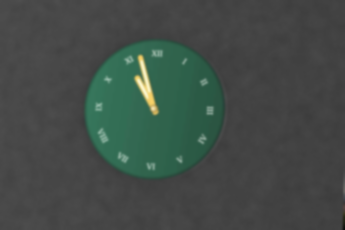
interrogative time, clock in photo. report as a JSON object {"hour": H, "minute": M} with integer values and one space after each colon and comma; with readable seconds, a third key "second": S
{"hour": 10, "minute": 57}
